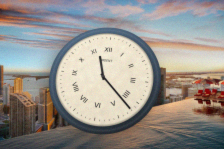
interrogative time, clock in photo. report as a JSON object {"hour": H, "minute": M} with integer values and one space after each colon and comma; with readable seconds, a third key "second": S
{"hour": 11, "minute": 22}
